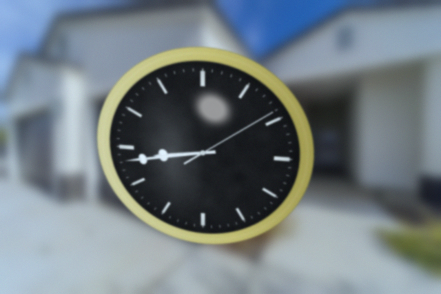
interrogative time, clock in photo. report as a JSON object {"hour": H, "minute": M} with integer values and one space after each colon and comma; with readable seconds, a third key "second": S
{"hour": 8, "minute": 43, "second": 9}
